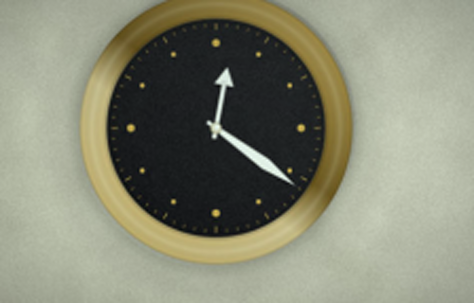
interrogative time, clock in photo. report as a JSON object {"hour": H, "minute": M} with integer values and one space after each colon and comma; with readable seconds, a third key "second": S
{"hour": 12, "minute": 21}
